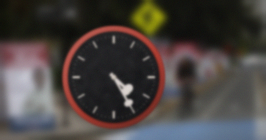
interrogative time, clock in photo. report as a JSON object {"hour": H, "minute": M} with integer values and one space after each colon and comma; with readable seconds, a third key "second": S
{"hour": 4, "minute": 25}
